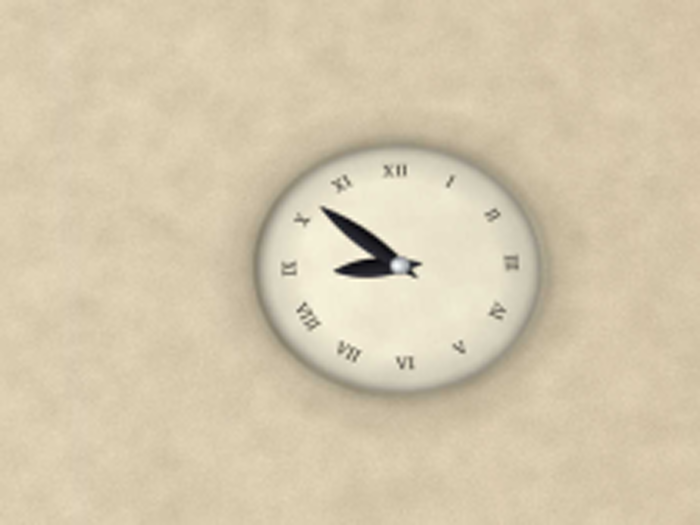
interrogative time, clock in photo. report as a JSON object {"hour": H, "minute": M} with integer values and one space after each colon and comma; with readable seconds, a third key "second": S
{"hour": 8, "minute": 52}
